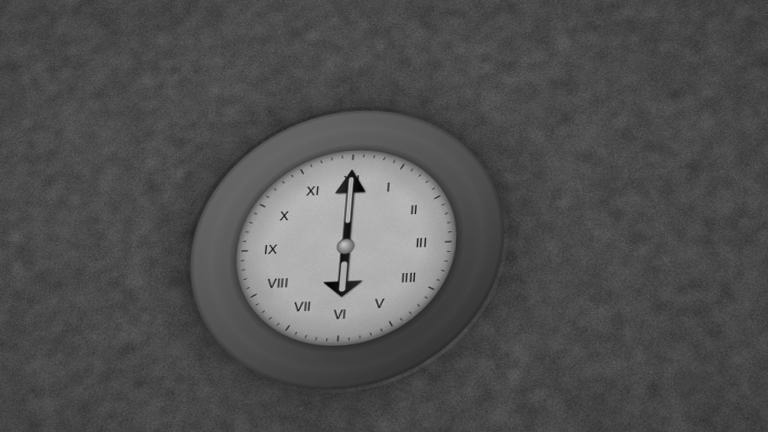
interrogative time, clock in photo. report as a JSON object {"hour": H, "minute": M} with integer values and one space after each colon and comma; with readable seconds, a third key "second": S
{"hour": 6, "minute": 0}
